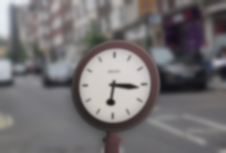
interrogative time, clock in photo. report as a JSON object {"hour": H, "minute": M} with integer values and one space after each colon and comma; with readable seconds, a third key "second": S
{"hour": 6, "minute": 16}
